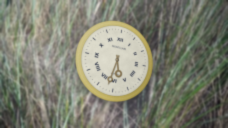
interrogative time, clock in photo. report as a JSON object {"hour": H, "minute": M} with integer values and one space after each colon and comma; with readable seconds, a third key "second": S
{"hour": 5, "minute": 32}
